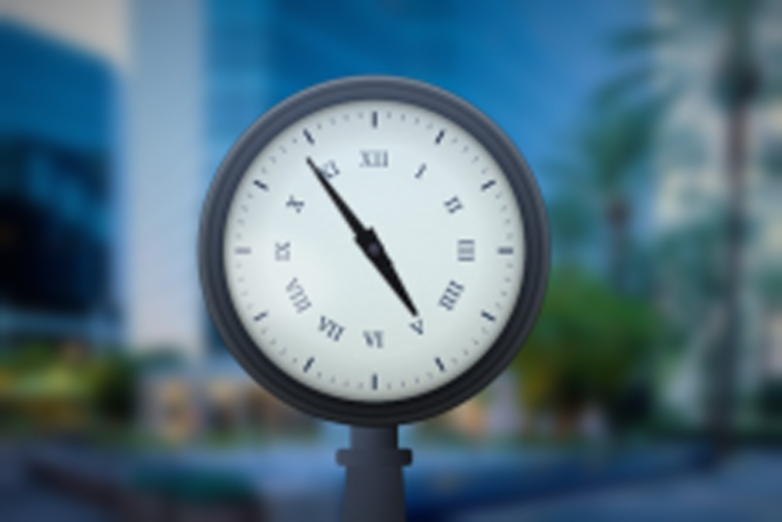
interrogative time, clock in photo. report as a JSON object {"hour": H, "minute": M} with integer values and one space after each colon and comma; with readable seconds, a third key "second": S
{"hour": 4, "minute": 54}
